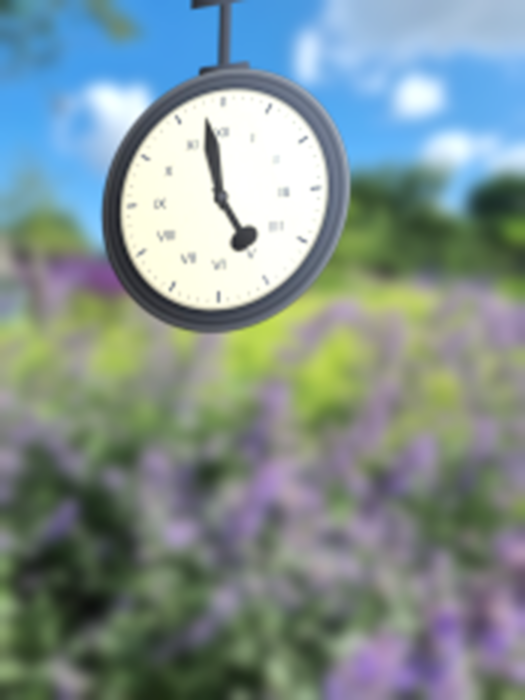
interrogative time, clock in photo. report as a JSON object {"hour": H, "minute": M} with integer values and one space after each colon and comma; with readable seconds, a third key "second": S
{"hour": 4, "minute": 58}
